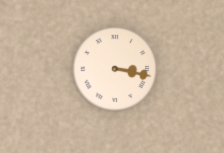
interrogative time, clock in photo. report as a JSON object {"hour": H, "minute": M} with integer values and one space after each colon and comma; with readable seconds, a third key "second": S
{"hour": 3, "minute": 17}
